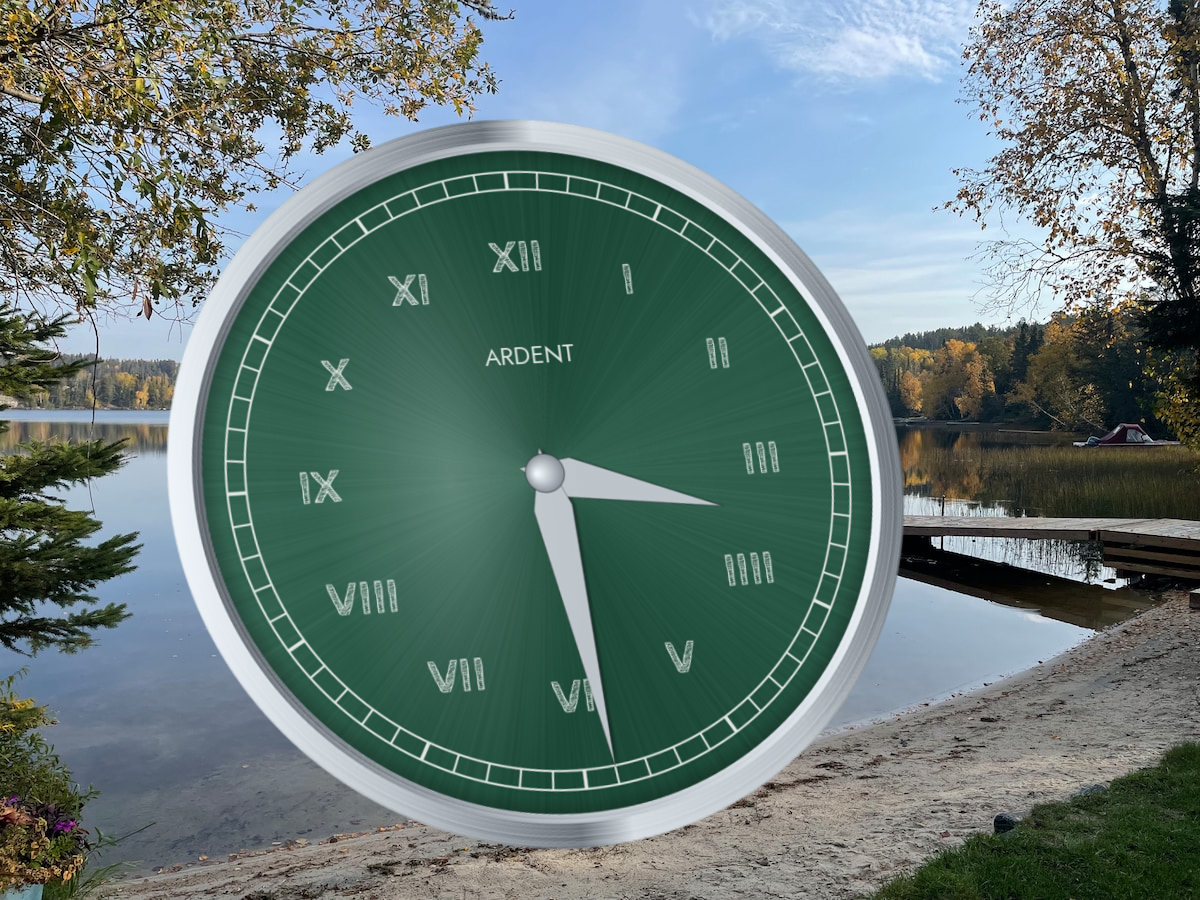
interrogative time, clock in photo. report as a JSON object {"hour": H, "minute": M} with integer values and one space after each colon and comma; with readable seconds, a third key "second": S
{"hour": 3, "minute": 29}
